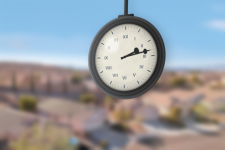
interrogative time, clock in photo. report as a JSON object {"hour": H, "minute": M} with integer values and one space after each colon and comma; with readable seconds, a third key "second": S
{"hour": 2, "minute": 13}
